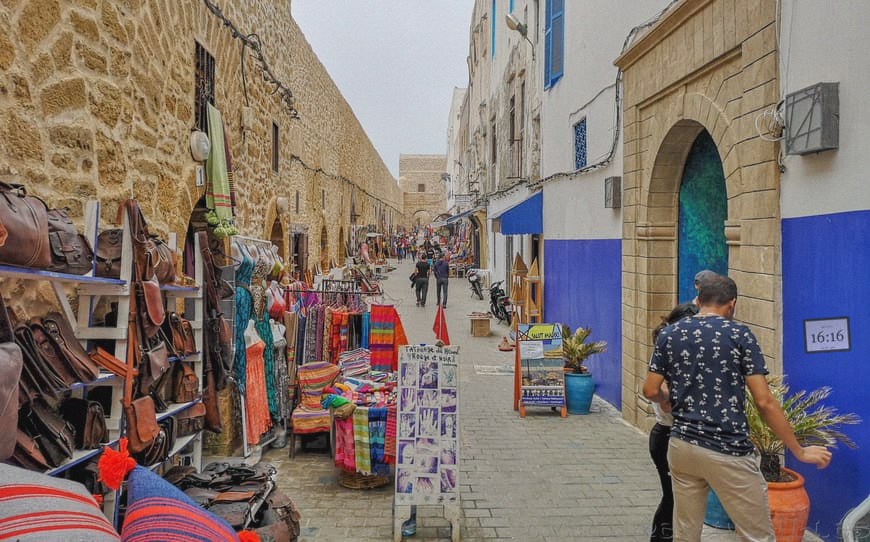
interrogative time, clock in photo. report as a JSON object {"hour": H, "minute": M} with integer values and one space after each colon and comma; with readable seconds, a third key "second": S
{"hour": 16, "minute": 16}
